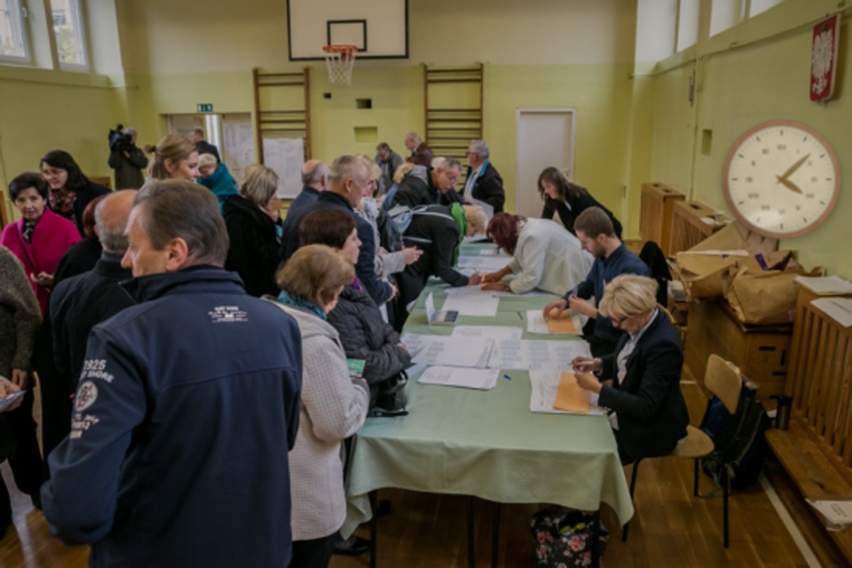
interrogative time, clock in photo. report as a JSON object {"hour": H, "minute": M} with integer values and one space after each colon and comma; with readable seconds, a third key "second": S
{"hour": 4, "minute": 8}
